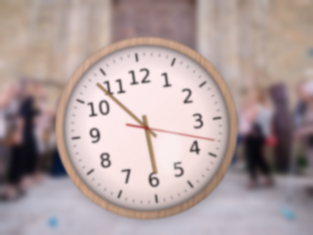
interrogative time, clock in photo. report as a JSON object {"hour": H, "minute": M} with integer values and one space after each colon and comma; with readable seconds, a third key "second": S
{"hour": 5, "minute": 53, "second": 18}
